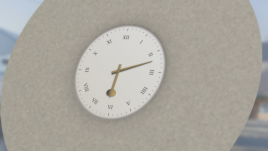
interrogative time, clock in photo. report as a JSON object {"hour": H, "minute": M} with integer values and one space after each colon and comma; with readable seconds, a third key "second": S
{"hour": 6, "minute": 12}
